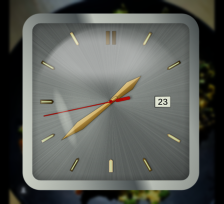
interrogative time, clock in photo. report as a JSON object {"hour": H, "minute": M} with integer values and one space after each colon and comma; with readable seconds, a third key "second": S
{"hour": 1, "minute": 38, "second": 43}
